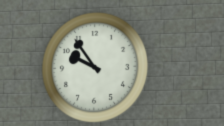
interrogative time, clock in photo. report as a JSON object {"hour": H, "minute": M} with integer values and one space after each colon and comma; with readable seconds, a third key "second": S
{"hour": 9, "minute": 54}
